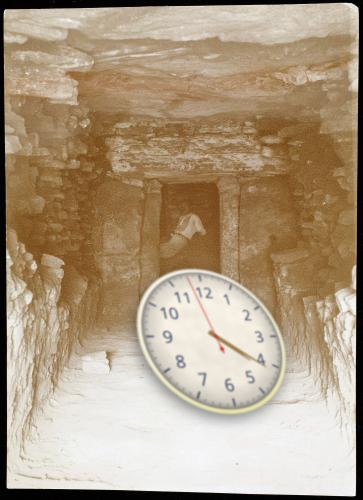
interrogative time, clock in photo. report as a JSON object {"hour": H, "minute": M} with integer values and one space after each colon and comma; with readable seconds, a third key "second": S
{"hour": 4, "minute": 20, "second": 58}
